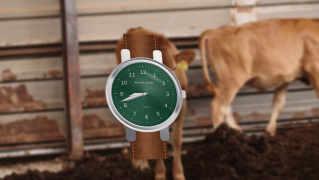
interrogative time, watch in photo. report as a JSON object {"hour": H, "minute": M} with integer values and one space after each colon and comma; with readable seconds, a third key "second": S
{"hour": 8, "minute": 42}
